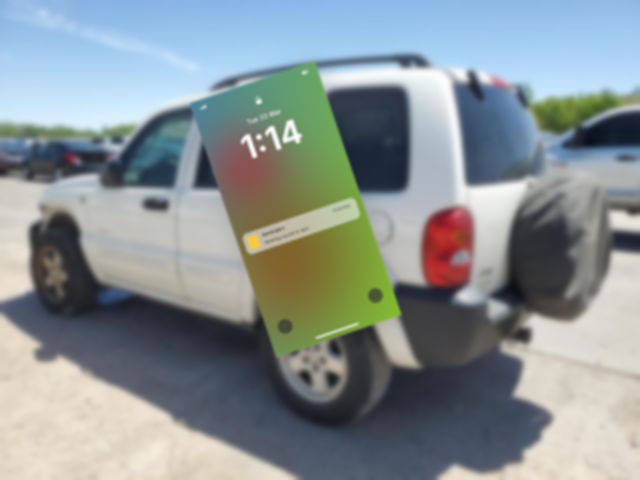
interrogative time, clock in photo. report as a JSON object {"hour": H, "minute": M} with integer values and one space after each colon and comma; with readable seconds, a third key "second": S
{"hour": 1, "minute": 14}
